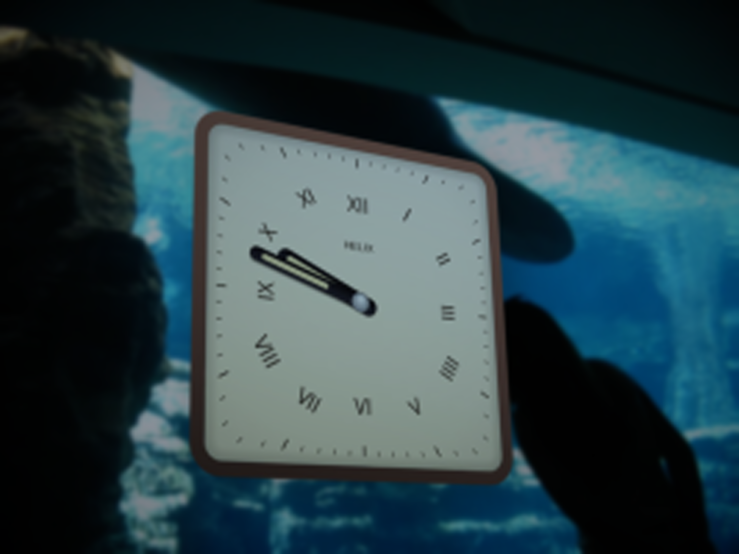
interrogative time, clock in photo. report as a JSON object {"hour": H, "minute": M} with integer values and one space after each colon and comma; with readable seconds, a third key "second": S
{"hour": 9, "minute": 48}
